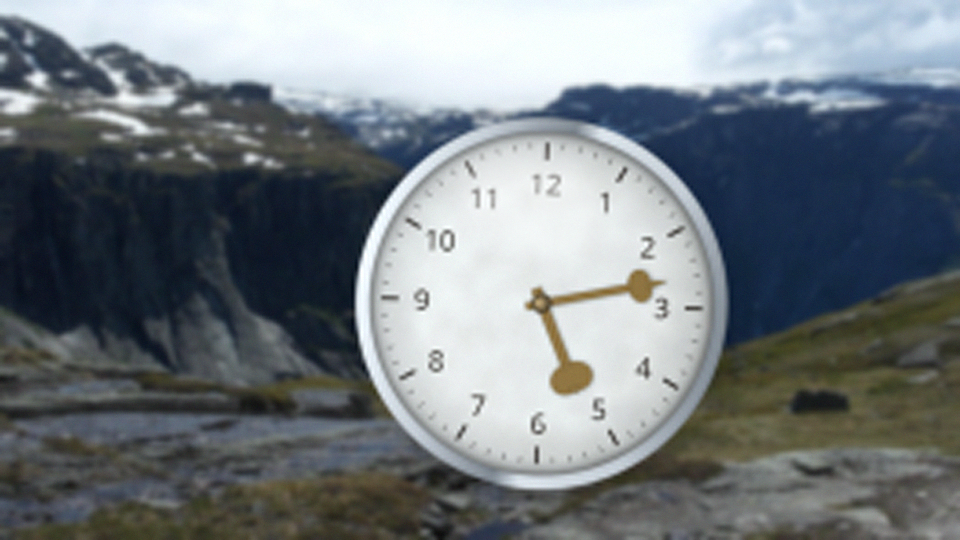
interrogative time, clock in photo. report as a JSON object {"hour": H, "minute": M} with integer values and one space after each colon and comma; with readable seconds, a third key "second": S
{"hour": 5, "minute": 13}
